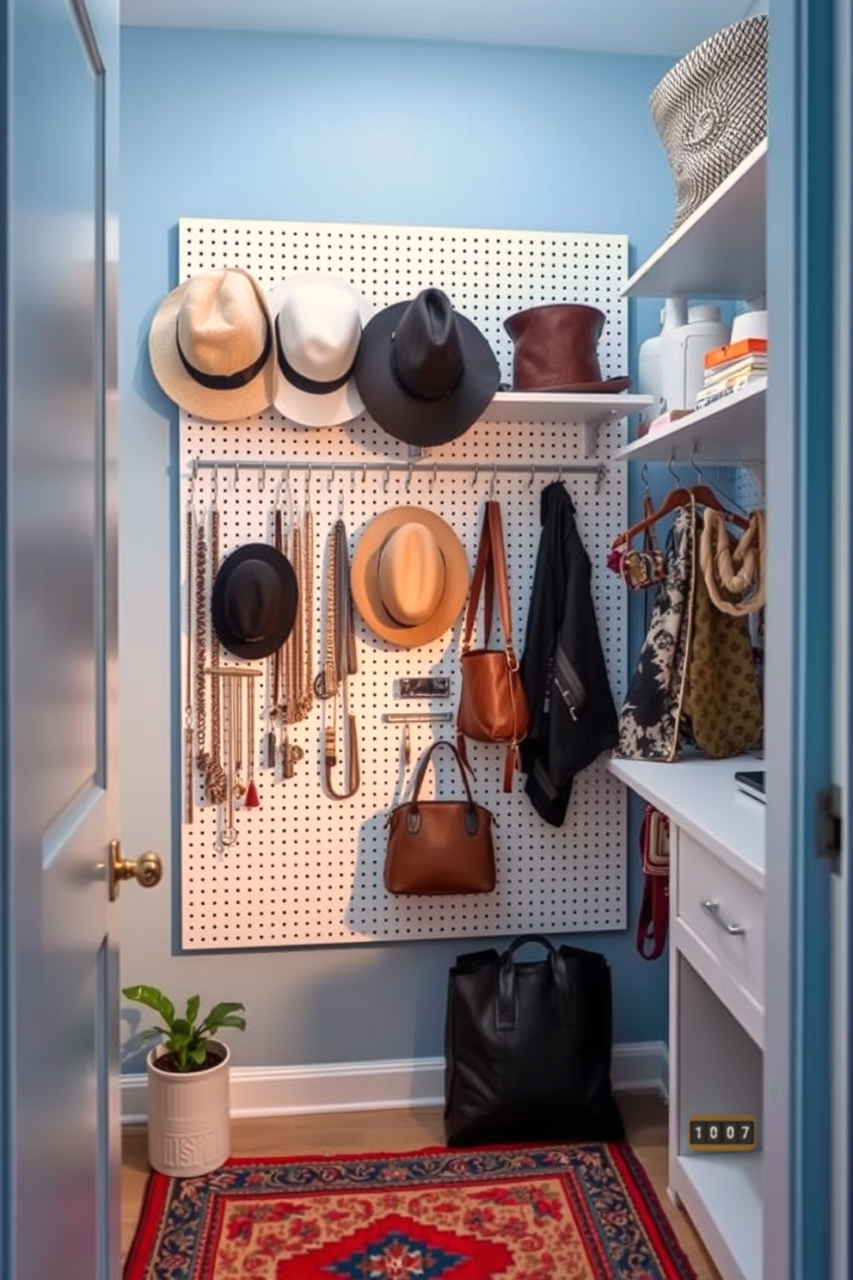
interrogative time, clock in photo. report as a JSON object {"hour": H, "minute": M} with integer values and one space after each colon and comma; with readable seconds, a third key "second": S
{"hour": 10, "minute": 7}
